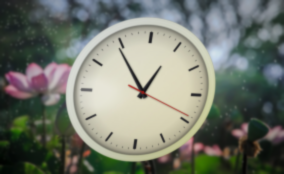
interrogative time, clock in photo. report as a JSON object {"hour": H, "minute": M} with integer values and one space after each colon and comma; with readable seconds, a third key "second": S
{"hour": 12, "minute": 54, "second": 19}
